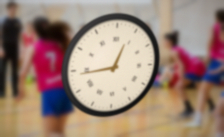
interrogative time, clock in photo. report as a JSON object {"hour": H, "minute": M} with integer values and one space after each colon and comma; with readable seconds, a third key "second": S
{"hour": 12, "minute": 44}
